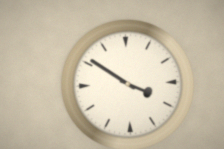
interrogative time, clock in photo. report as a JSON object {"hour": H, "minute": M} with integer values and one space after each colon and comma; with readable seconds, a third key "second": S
{"hour": 3, "minute": 51}
